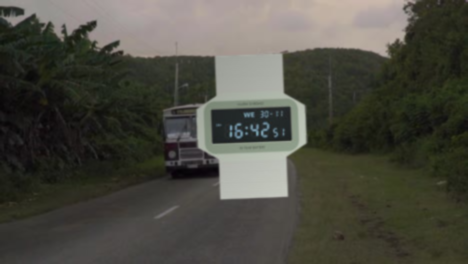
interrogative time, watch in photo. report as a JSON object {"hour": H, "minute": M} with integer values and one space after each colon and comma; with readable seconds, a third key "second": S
{"hour": 16, "minute": 42}
